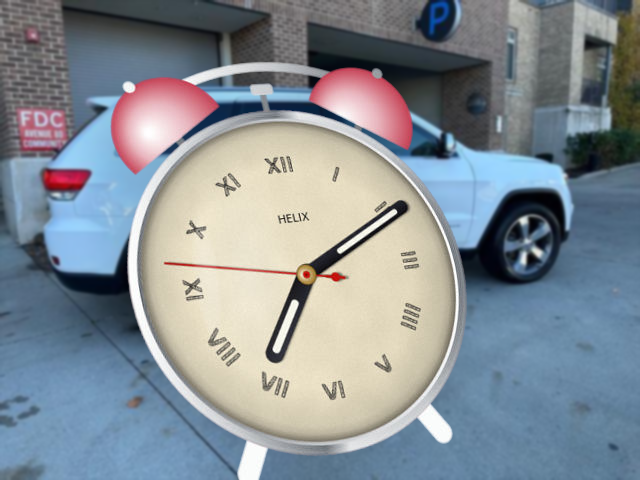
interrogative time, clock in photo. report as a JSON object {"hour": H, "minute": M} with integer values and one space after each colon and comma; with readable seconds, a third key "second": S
{"hour": 7, "minute": 10, "second": 47}
